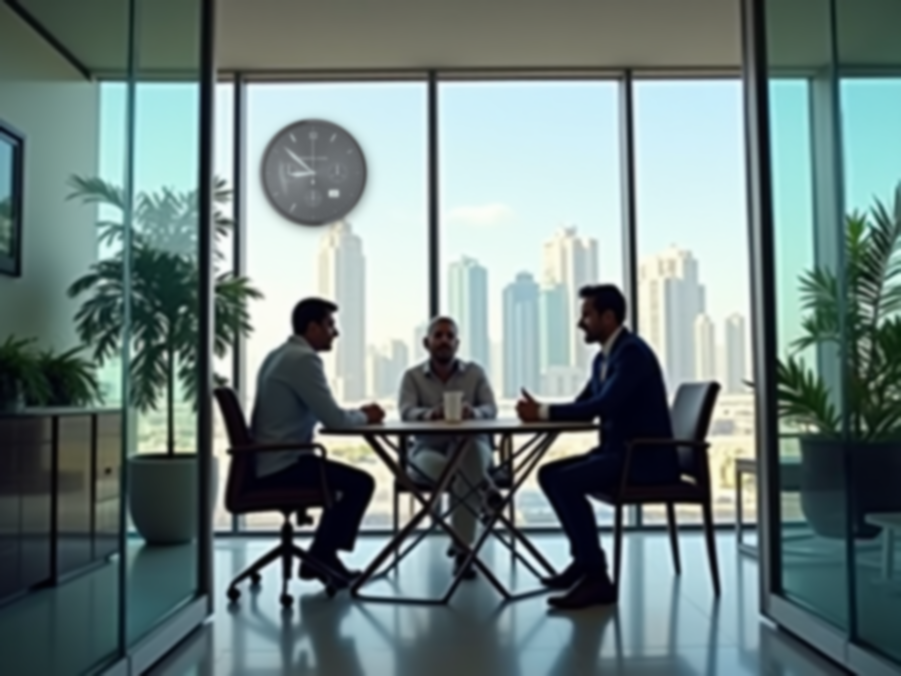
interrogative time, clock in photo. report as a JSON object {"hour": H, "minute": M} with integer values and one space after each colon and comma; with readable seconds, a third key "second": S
{"hour": 8, "minute": 52}
